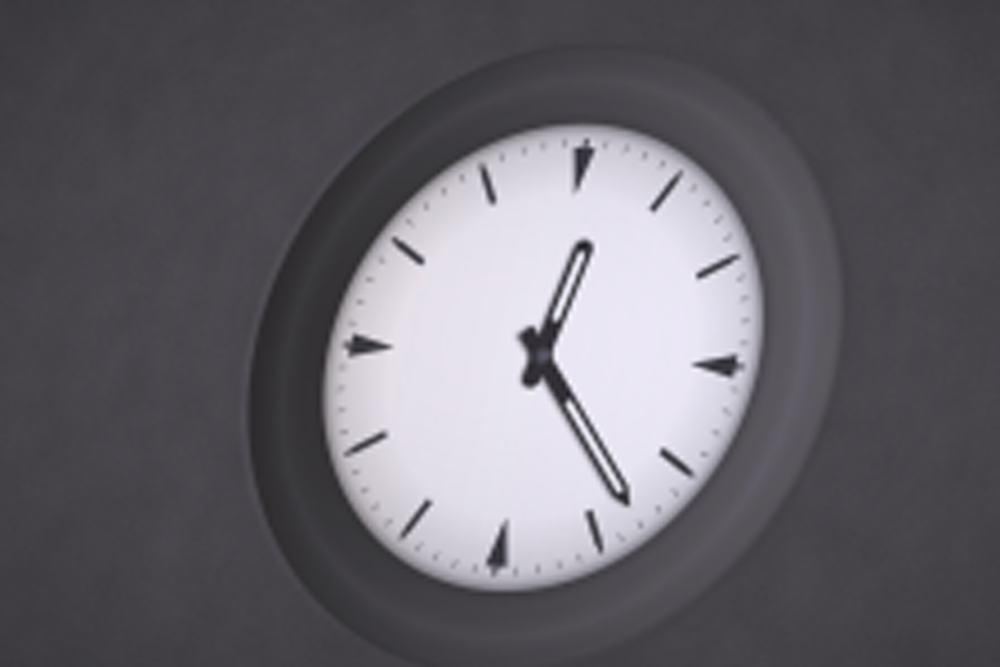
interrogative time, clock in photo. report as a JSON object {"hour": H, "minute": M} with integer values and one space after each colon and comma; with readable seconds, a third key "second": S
{"hour": 12, "minute": 23}
